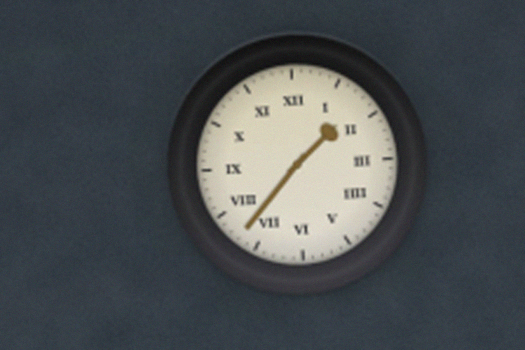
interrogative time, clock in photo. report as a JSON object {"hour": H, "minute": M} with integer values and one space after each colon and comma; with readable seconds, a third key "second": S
{"hour": 1, "minute": 37}
